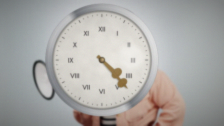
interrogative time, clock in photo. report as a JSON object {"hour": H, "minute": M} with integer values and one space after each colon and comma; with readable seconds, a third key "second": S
{"hour": 4, "minute": 23}
